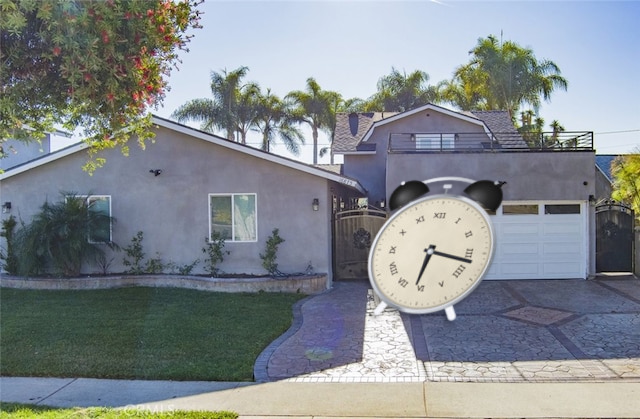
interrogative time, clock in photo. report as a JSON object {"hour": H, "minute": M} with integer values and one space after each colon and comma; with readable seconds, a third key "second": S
{"hour": 6, "minute": 17}
